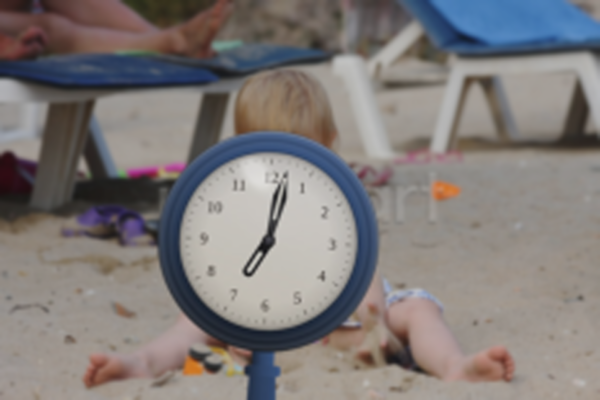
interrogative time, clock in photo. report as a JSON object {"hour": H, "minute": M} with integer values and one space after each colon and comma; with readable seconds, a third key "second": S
{"hour": 7, "minute": 2}
